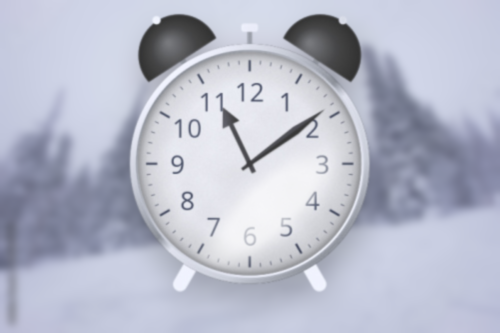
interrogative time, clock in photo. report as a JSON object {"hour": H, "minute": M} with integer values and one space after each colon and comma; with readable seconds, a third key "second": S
{"hour": 11, "minute": 9}
